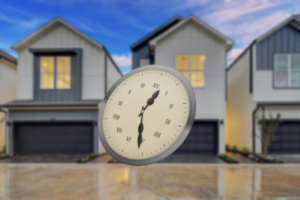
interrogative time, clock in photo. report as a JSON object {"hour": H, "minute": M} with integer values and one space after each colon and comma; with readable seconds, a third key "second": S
{"hour": 12, "minute": 26}
